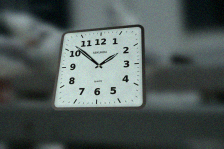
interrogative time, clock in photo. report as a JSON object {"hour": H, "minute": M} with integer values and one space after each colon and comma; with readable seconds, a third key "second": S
{"hour": 1, "minute": 52}
